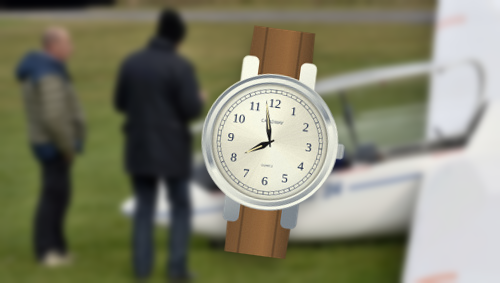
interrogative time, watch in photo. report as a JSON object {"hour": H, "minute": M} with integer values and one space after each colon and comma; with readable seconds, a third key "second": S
{"hour": 7, "minute": 58}
